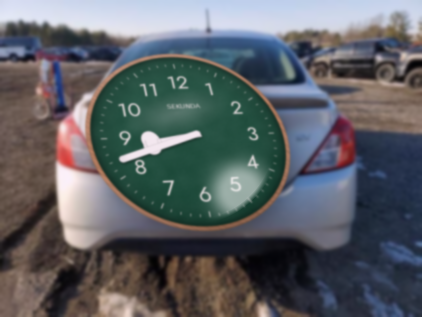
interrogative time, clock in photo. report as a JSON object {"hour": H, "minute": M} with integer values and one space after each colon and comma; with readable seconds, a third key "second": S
{"hour": 8, "minute": 42}
